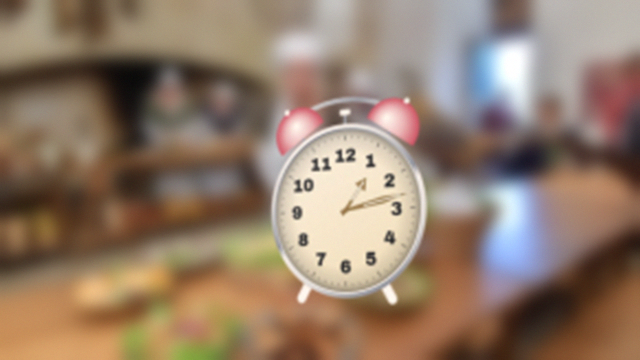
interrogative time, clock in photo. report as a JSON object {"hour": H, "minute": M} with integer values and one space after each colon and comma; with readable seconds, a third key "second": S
{"hour": 1, "minute": 13}
